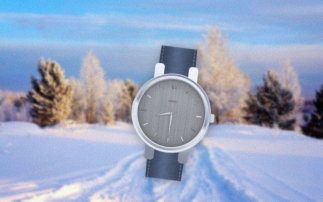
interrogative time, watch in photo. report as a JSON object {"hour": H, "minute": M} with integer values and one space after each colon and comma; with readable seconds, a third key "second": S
{"hour": 8, "minute": 30}
